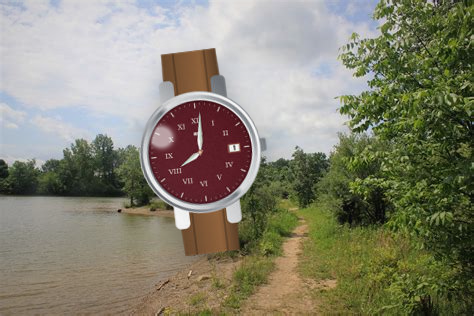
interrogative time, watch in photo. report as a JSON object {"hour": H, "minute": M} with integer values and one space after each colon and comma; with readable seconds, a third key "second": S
{"hour": 8, "minute": 1}
